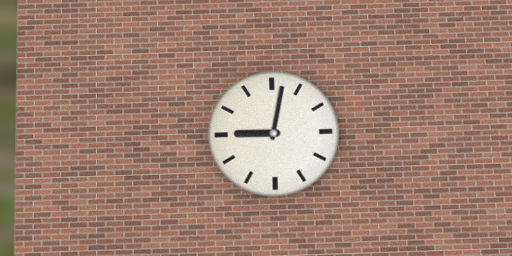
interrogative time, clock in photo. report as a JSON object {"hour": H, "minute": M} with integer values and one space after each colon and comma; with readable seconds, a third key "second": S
{"hour": 9, "minute": 2}
